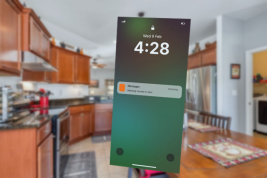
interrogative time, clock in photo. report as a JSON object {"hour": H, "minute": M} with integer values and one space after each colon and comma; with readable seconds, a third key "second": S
{"hour": 4, "minute": 28}
